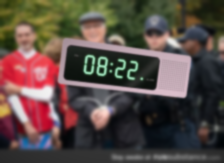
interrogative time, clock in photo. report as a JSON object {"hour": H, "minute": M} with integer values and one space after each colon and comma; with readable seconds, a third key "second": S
{"hour": 8, "minute": 22}
